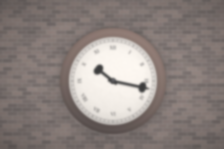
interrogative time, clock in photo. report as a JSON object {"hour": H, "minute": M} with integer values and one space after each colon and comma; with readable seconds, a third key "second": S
{"hour": 10, "minute": 17}
